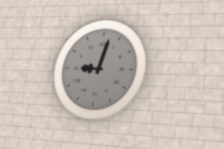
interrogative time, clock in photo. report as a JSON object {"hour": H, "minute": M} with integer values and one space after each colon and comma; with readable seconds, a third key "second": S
{"hour": 9, "minute": 2}
